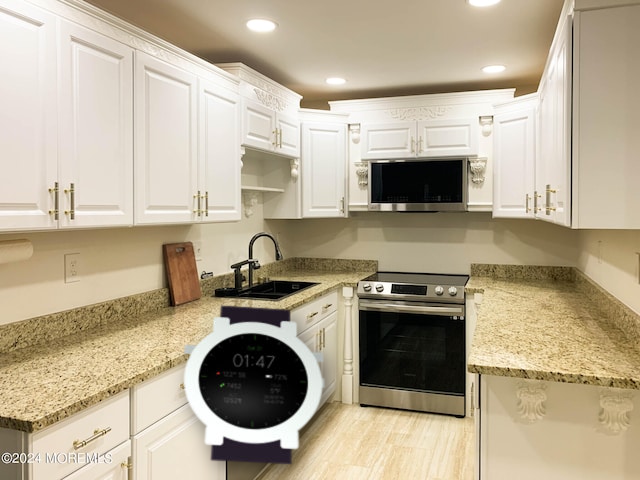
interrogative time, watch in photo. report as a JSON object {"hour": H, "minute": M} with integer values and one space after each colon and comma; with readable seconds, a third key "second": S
{"hour": 1, "minute": 47}
